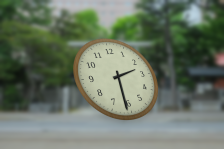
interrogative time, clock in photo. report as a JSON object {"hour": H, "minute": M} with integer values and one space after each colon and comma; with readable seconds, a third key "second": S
{"hour": 2, "minute": 31}
